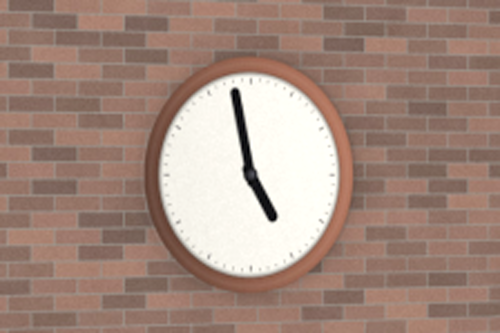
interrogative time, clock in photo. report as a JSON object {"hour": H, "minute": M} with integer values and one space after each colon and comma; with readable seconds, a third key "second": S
{"hour": 4, "minute": 58}
